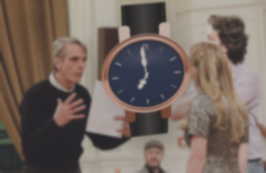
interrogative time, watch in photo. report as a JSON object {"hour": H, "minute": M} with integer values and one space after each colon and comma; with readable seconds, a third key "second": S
{"hour": 6, "minute": 59}
